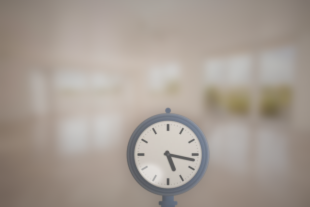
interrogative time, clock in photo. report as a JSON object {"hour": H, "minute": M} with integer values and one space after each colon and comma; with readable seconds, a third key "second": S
{"hour": 5, "minute": 17}
